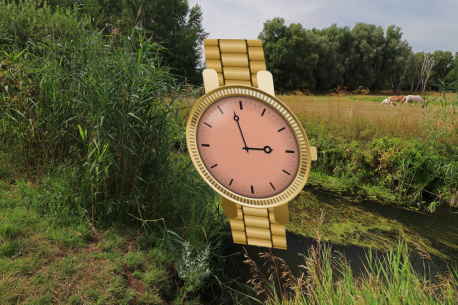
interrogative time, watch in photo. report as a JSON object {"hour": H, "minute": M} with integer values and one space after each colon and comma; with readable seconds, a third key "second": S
{"hour": 2, "minute": 58}
